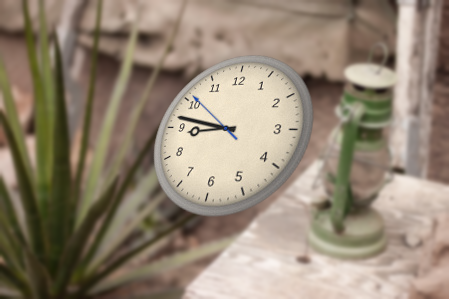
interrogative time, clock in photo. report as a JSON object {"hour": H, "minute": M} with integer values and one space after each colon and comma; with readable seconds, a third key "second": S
{"hour": 8, "minute": 46, "second": 51}
